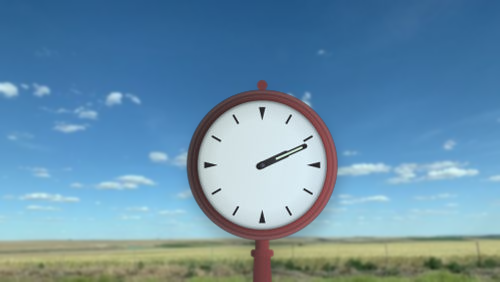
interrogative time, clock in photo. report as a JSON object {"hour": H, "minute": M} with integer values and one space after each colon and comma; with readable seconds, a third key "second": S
{"hour": 2, "minute": 11}
